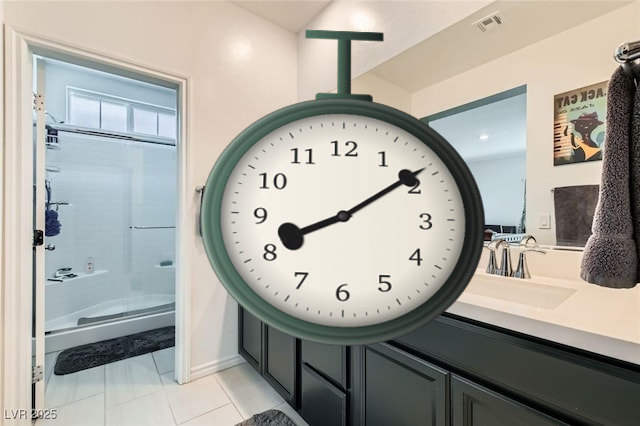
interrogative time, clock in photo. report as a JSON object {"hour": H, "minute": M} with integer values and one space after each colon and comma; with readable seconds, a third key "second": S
{"hour": 8, "minute": 9}
